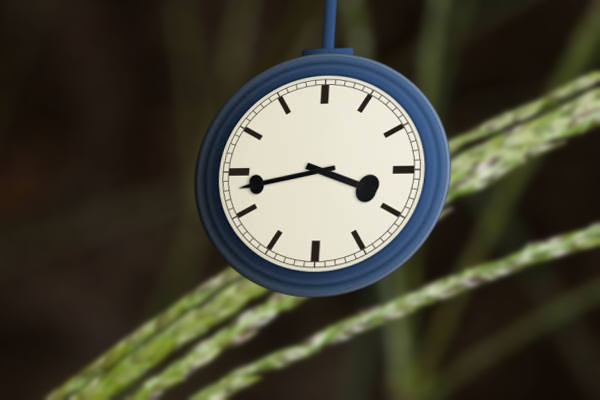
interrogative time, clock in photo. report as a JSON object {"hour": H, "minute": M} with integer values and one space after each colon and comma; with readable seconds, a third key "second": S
{"hour": 3, "minute": 43}
